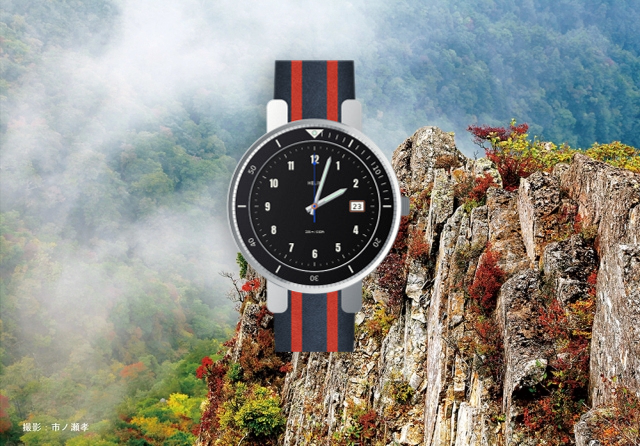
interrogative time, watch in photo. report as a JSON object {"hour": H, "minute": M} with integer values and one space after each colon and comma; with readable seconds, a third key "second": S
{"hour": 2, "minute": 3, "second": 0}
